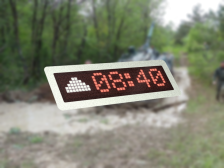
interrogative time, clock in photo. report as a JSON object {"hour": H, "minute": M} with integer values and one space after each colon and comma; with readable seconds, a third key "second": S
{"hour": 8, "minute": 40}
